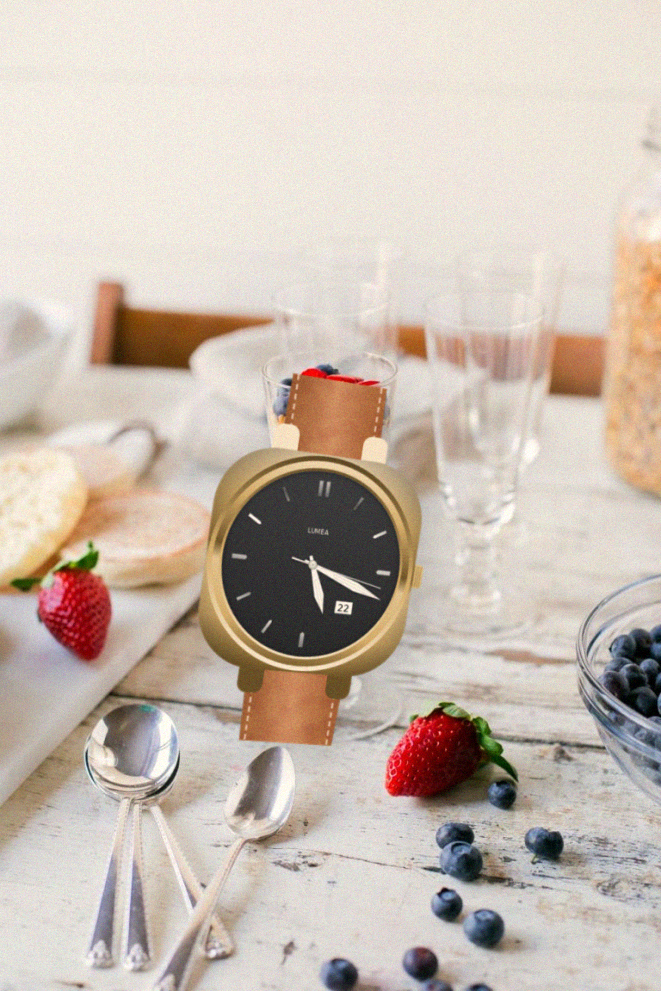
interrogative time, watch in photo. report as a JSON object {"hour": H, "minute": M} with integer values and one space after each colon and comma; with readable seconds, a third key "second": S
{"hour": 5, "minute": 18, "second": 17}
